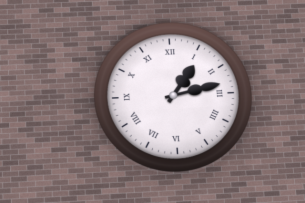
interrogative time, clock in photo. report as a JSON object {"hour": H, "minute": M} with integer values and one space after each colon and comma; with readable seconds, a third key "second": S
{"hour": 1, "minute": 13}
